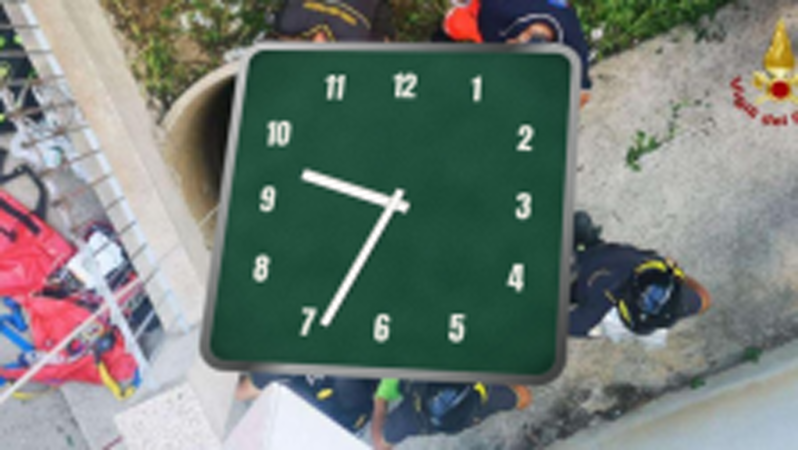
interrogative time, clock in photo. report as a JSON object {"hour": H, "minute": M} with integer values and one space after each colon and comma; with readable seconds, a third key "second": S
{"hour": 9, "minute": 34}
